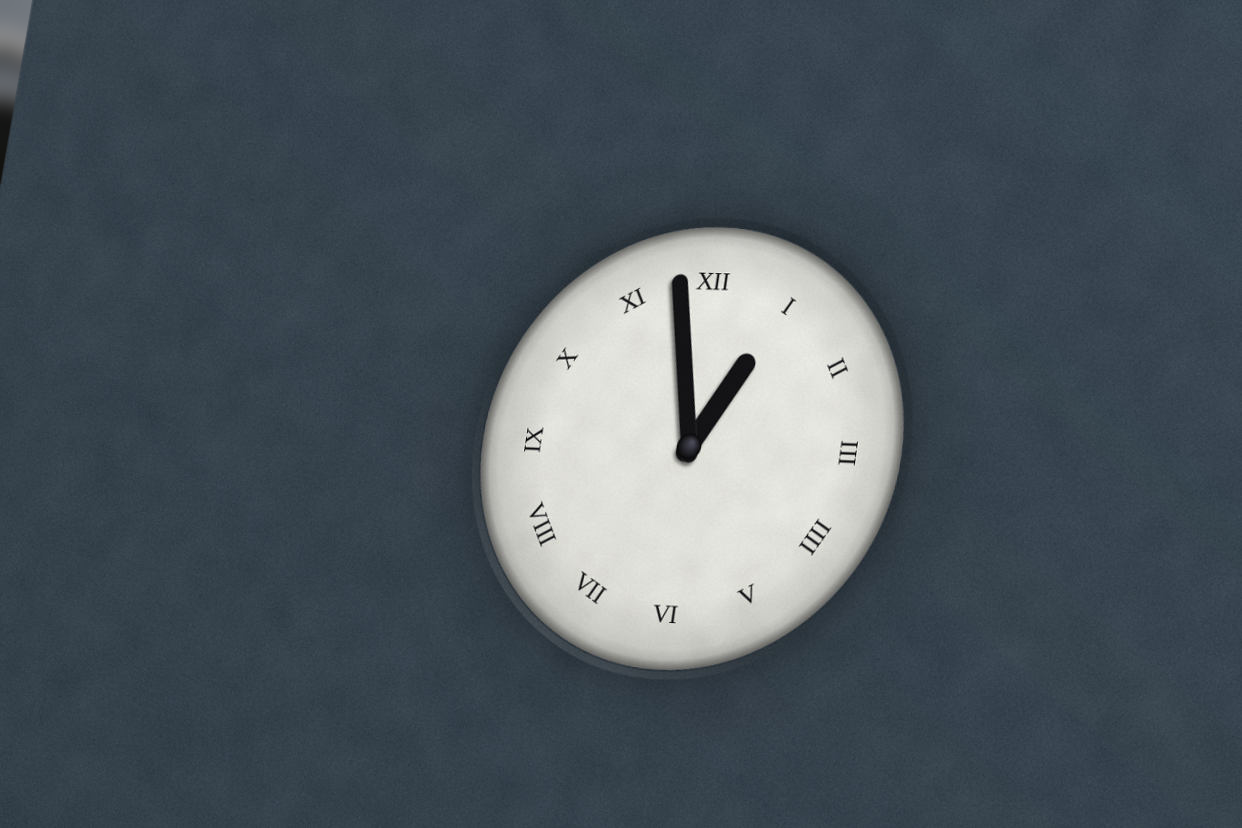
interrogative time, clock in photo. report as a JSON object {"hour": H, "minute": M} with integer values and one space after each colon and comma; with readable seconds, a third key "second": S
{"hour": 12, "minute": 58}
